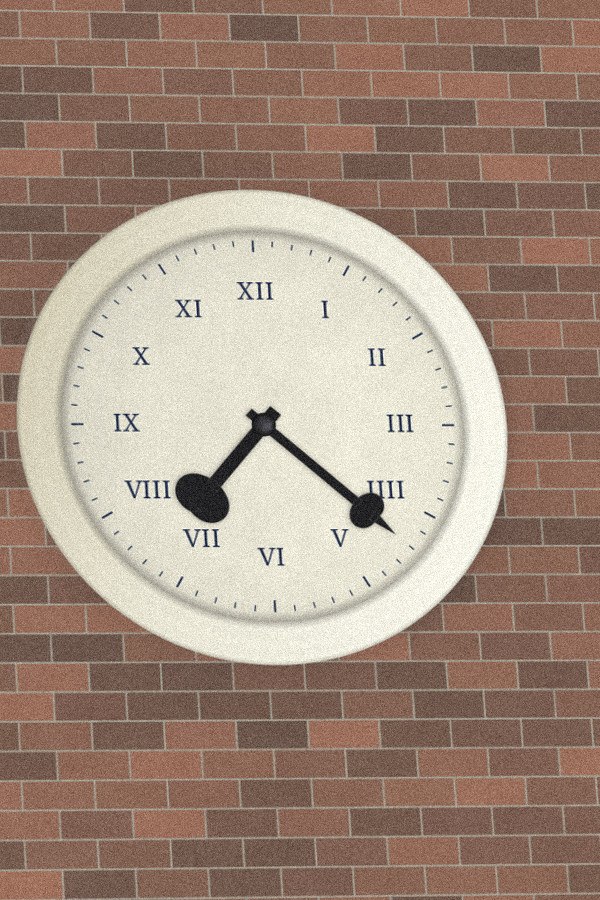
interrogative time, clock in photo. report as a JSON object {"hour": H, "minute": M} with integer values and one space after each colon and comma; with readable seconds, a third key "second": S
{"hour": 7, "minute": 22}
